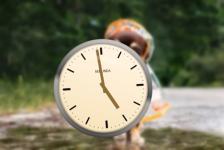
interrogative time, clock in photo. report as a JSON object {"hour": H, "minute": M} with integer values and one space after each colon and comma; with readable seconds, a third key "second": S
{"hour": 4, "minute": 59}
